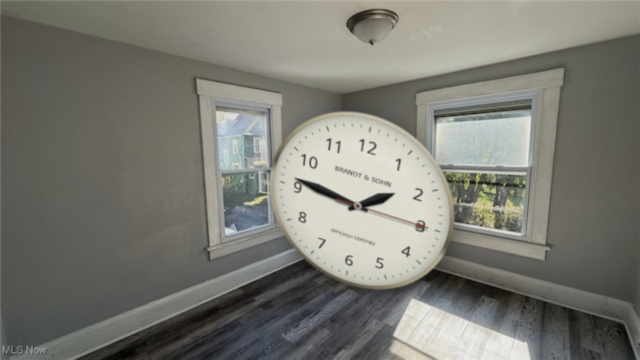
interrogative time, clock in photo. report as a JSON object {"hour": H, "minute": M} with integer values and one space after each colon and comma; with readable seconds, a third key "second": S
{"hour": 1, "minute": 46, "second": 15}
